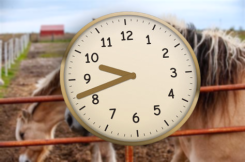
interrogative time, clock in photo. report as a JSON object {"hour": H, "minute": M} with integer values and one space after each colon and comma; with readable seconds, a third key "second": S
{"hour": 9, "minute": 42}
